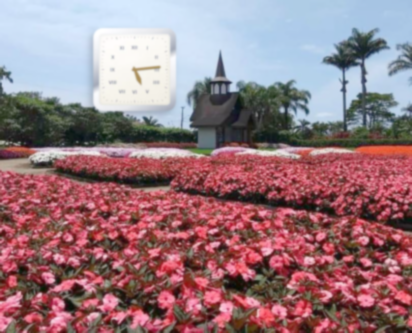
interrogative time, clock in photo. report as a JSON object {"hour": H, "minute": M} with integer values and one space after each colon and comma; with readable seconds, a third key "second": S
{"hour": 5, "minute": 14}
